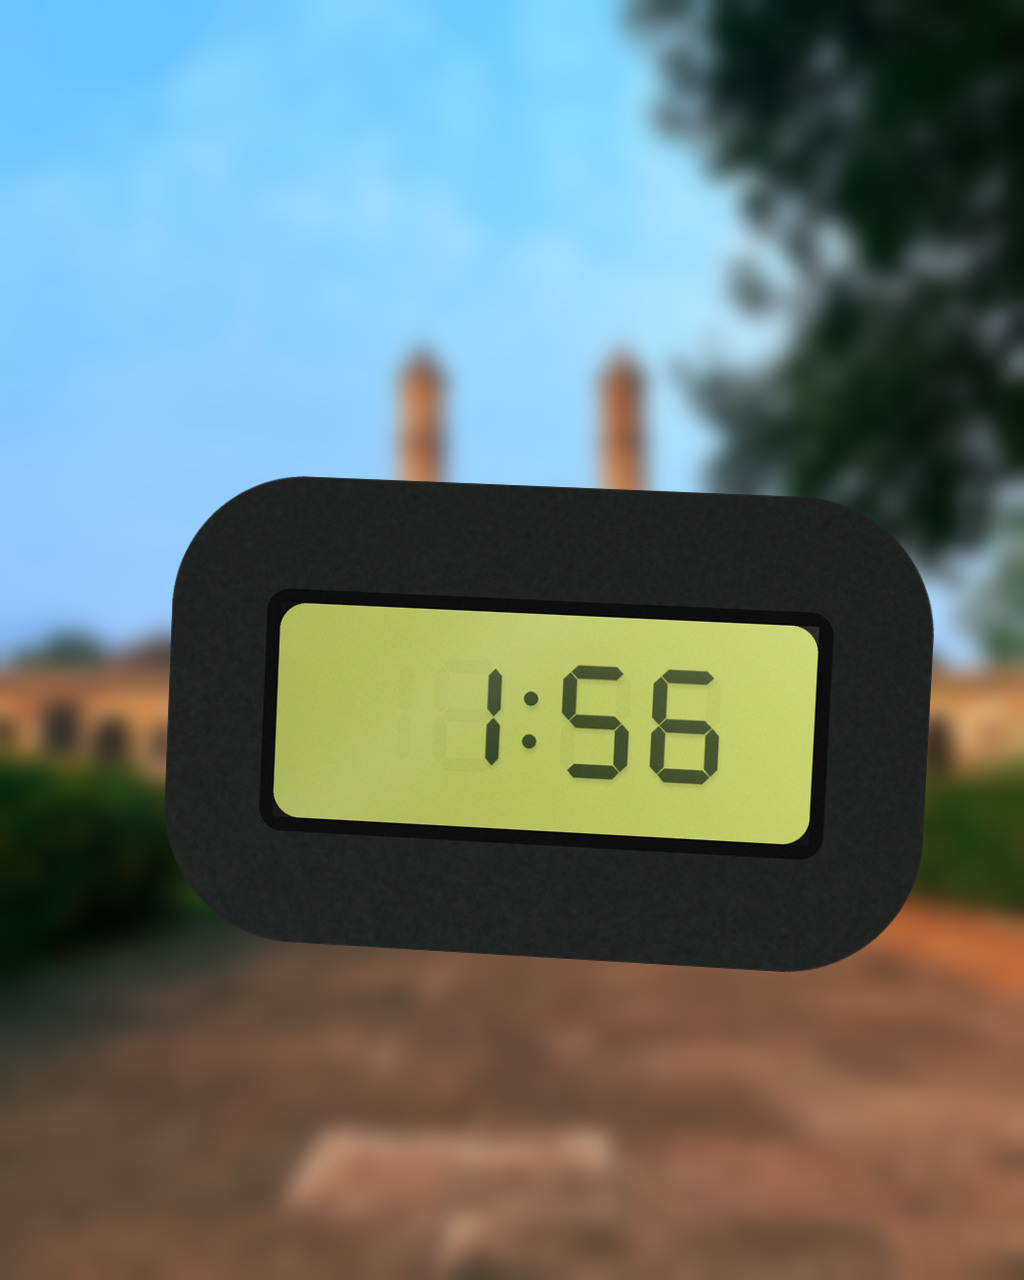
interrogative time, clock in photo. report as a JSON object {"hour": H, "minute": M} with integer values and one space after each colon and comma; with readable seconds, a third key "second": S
{"hour": 1, "minute": 56}
